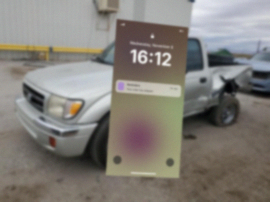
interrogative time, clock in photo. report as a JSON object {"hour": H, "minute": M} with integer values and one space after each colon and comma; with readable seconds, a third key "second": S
{"hour": 16, "minute": 12}
